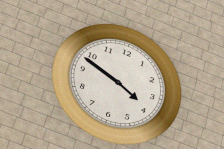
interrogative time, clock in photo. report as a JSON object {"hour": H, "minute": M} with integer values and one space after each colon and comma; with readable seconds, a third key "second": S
{"hour": 3, "minute": 48}
